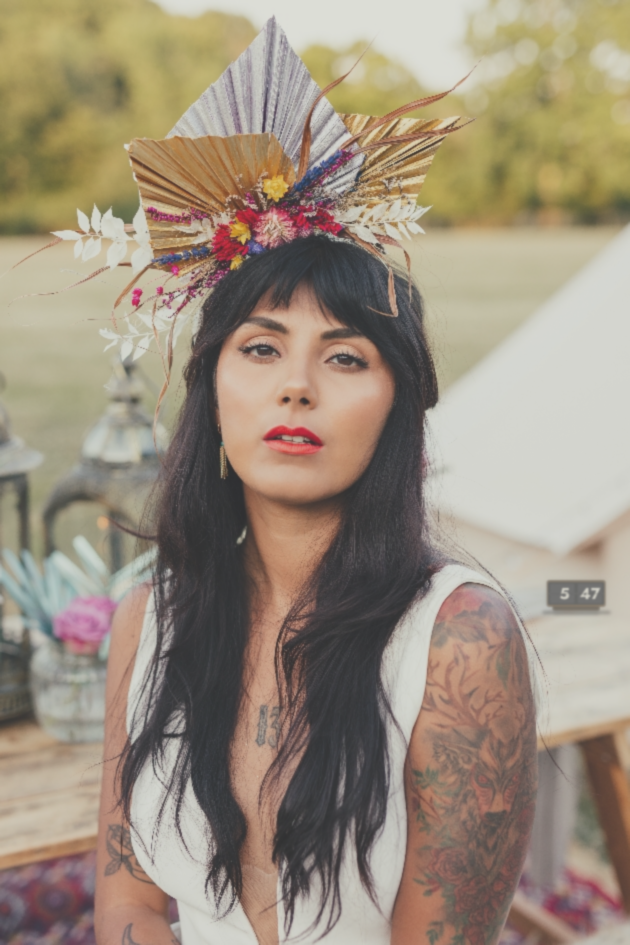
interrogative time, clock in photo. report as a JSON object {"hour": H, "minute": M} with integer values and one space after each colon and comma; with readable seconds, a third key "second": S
{"hour": 5, "minute": 47}
